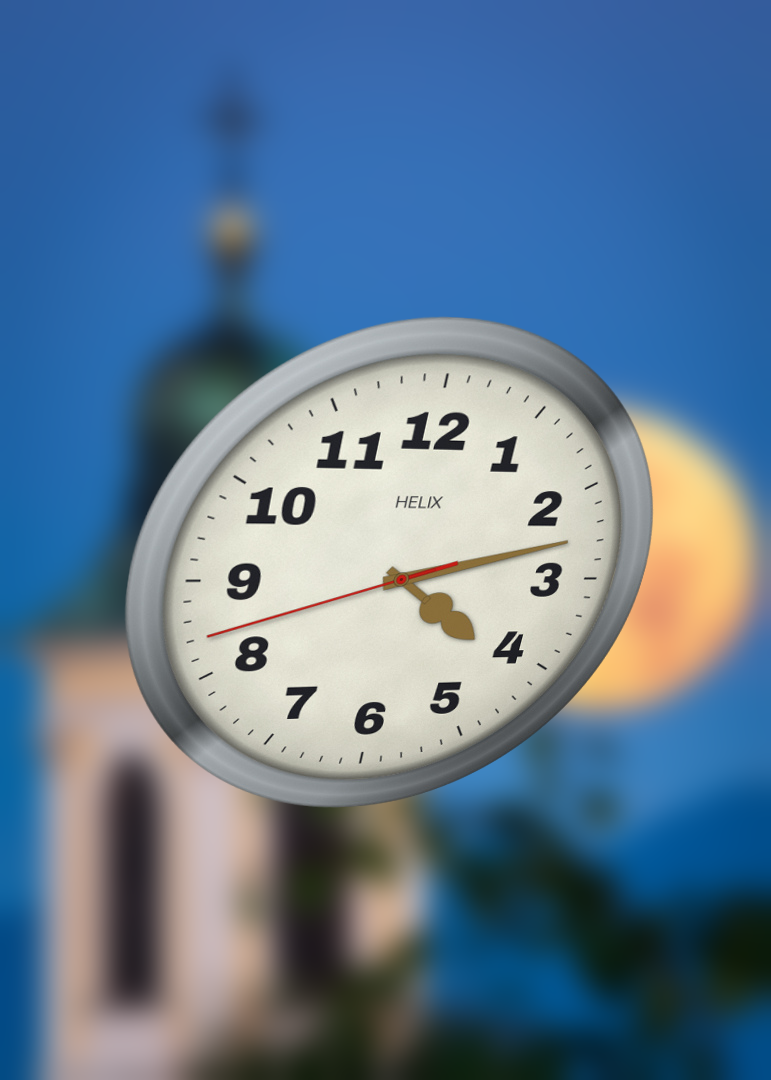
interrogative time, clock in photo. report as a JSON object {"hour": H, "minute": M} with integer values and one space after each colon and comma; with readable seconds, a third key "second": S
{"hour": 4, "minute": 12, "second": 42}
